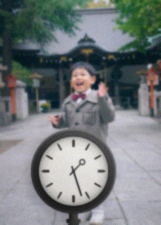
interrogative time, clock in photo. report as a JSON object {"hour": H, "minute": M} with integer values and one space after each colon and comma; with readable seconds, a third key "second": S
{"hour": 1, "minute": 27}
